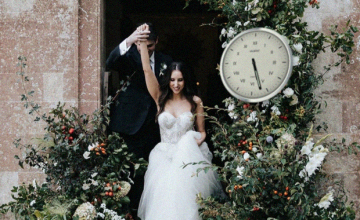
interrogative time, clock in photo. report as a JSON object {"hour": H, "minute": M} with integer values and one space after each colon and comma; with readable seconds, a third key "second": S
{"hour": 5, "minute": 27}
